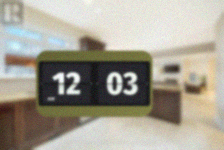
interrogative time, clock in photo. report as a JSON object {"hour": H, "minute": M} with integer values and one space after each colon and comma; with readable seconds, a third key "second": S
{"hour": 12, "minute": 3}
